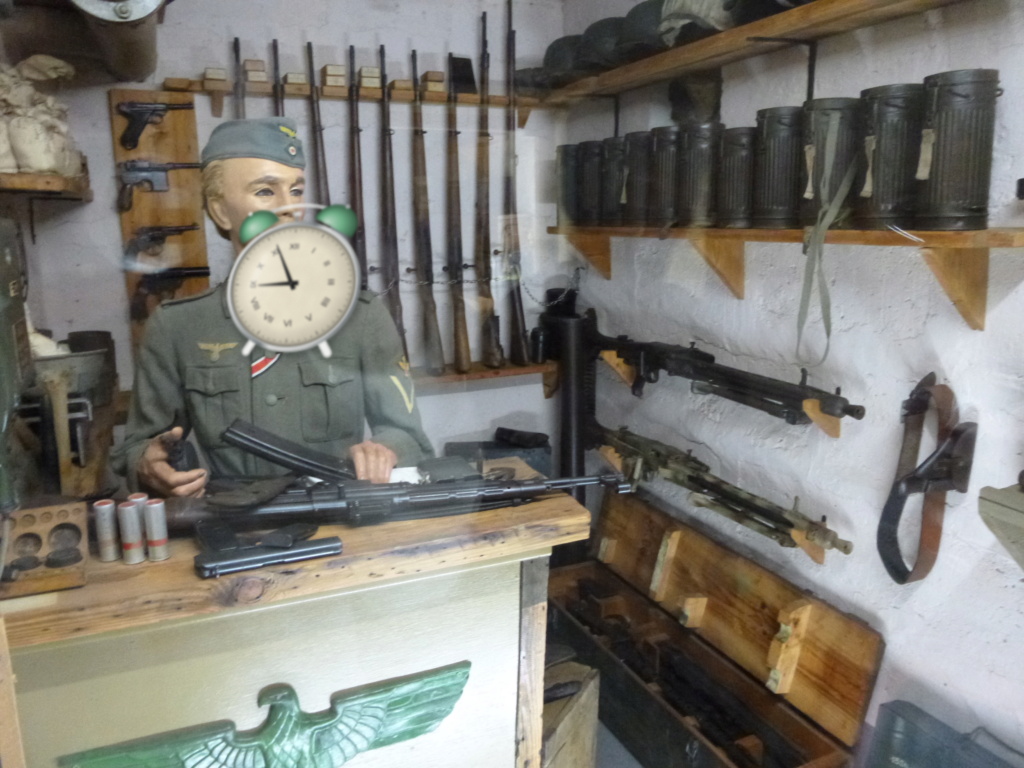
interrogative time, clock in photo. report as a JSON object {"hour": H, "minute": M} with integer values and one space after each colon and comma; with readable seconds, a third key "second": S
{"hour": 8, "minute": 56}
